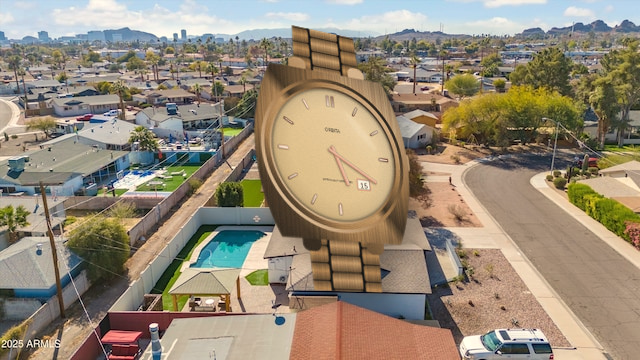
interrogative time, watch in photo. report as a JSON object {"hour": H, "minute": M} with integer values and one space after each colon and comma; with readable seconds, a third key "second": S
{"hour": 5, "minute": 20}
